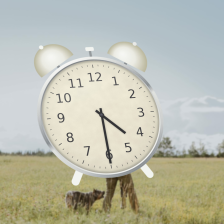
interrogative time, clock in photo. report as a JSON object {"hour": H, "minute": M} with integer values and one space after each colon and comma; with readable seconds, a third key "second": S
{"hour": 4, "minute": 30}
